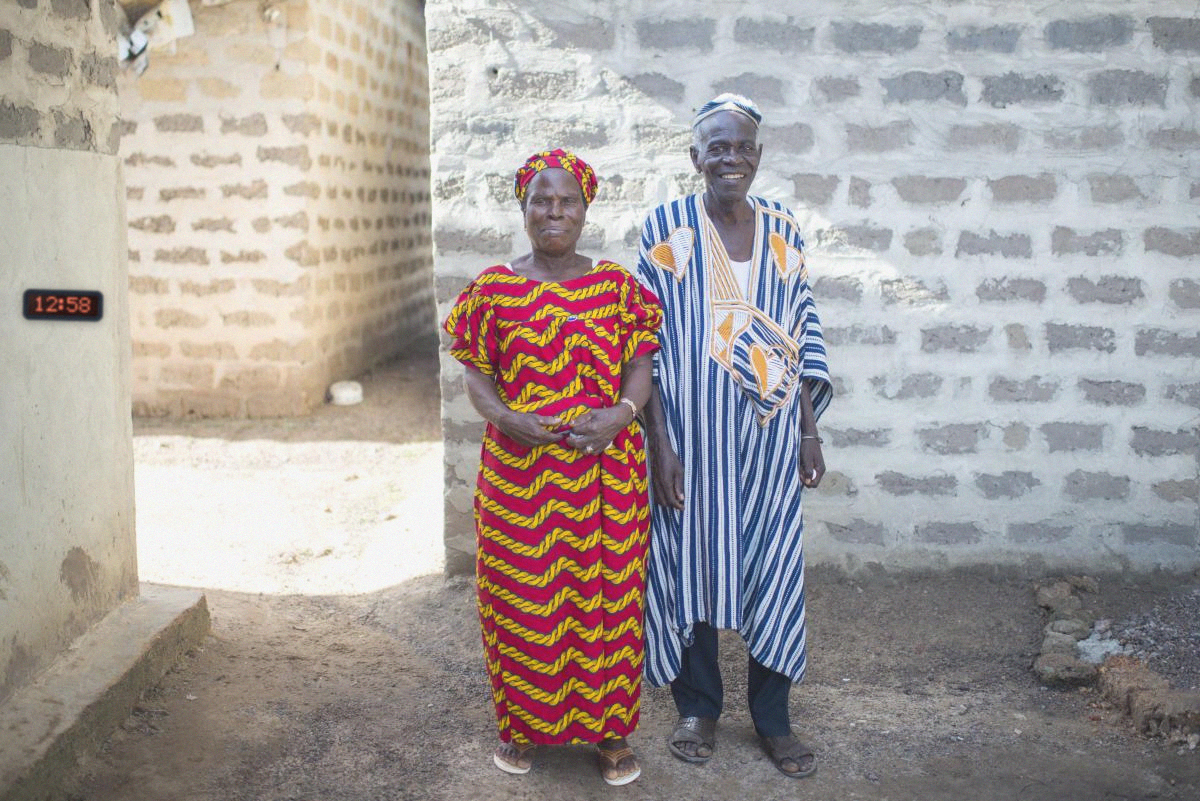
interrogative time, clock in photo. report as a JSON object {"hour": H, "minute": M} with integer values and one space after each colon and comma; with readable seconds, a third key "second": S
{"hour": 12, "minute": 58}
